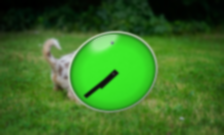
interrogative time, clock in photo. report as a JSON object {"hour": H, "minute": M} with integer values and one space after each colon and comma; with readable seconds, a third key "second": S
{"hour": 7, "minute": 39}
